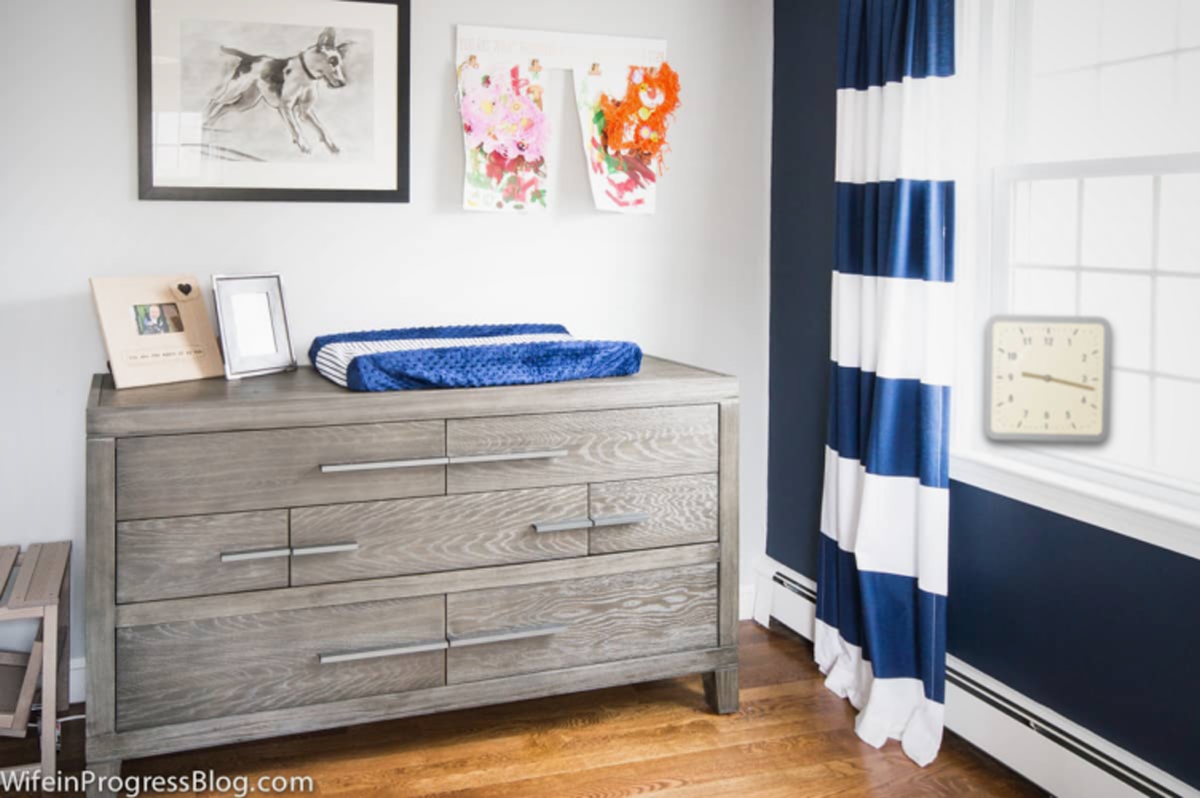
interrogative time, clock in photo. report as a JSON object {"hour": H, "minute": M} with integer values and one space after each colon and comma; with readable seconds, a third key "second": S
{"hour": 9, "minute": 17}
